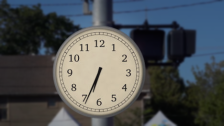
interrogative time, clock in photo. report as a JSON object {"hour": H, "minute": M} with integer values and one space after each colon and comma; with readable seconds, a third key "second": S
{"hour": 6, "minute": 34}
